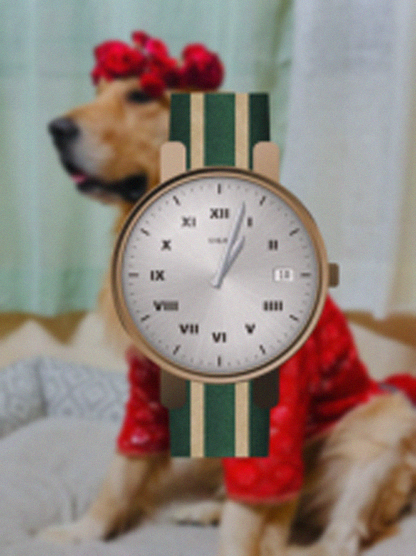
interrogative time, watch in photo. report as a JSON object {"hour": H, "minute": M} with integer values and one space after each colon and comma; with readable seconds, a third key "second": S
{"hour": 1, "minute": 3}
